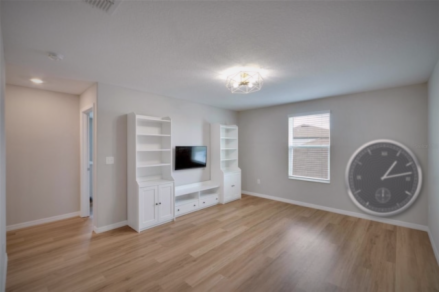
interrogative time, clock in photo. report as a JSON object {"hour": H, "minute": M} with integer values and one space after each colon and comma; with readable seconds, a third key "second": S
{"hour": 1, "minute": 13}
